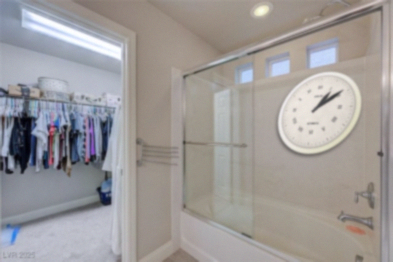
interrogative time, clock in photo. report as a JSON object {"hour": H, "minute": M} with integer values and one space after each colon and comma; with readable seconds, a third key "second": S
{"hour": 1, "minute": 9}
